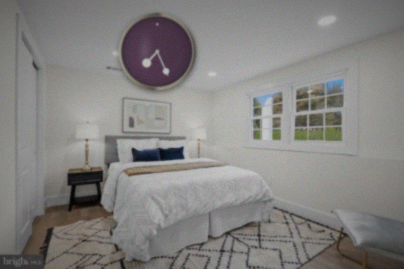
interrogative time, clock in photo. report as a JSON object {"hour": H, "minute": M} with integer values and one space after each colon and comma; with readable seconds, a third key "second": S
{"hour": 7, "minute": 26}
